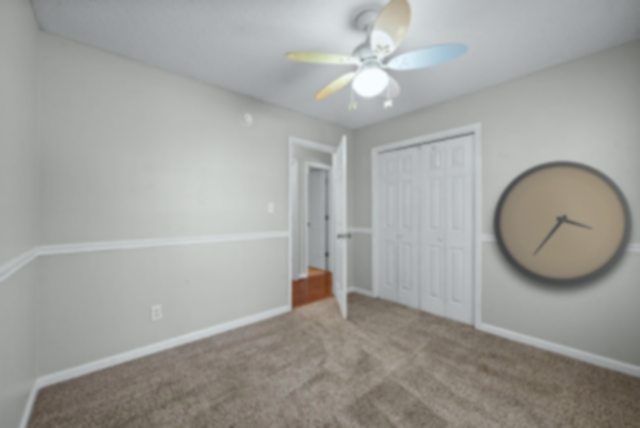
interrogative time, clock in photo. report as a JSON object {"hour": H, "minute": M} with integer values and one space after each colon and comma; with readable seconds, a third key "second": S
{"hour": 3, "minute": 36}
